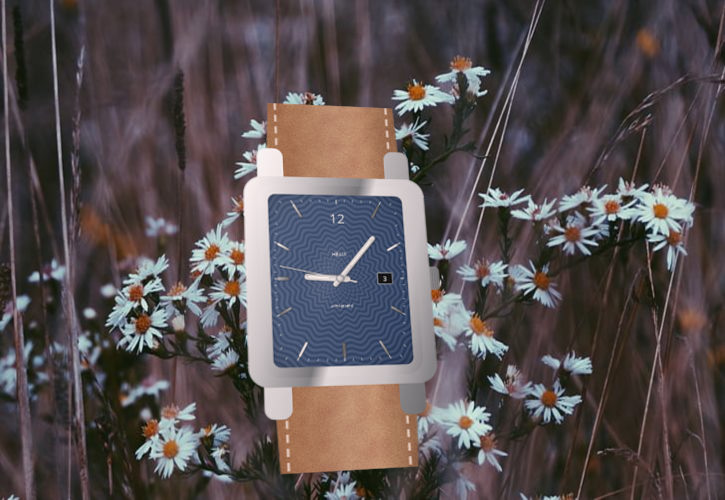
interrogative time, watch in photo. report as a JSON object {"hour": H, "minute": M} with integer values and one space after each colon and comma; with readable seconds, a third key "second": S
{"hour": 9, "minute": 6, "second": 47}
